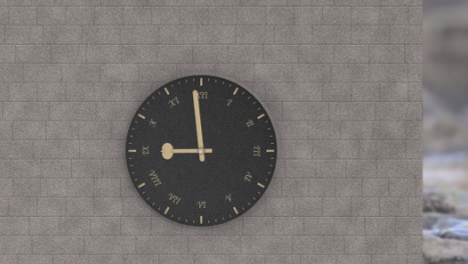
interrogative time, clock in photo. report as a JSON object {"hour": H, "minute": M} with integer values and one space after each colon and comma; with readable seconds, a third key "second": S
{"hour": 8, "minute": 59}
